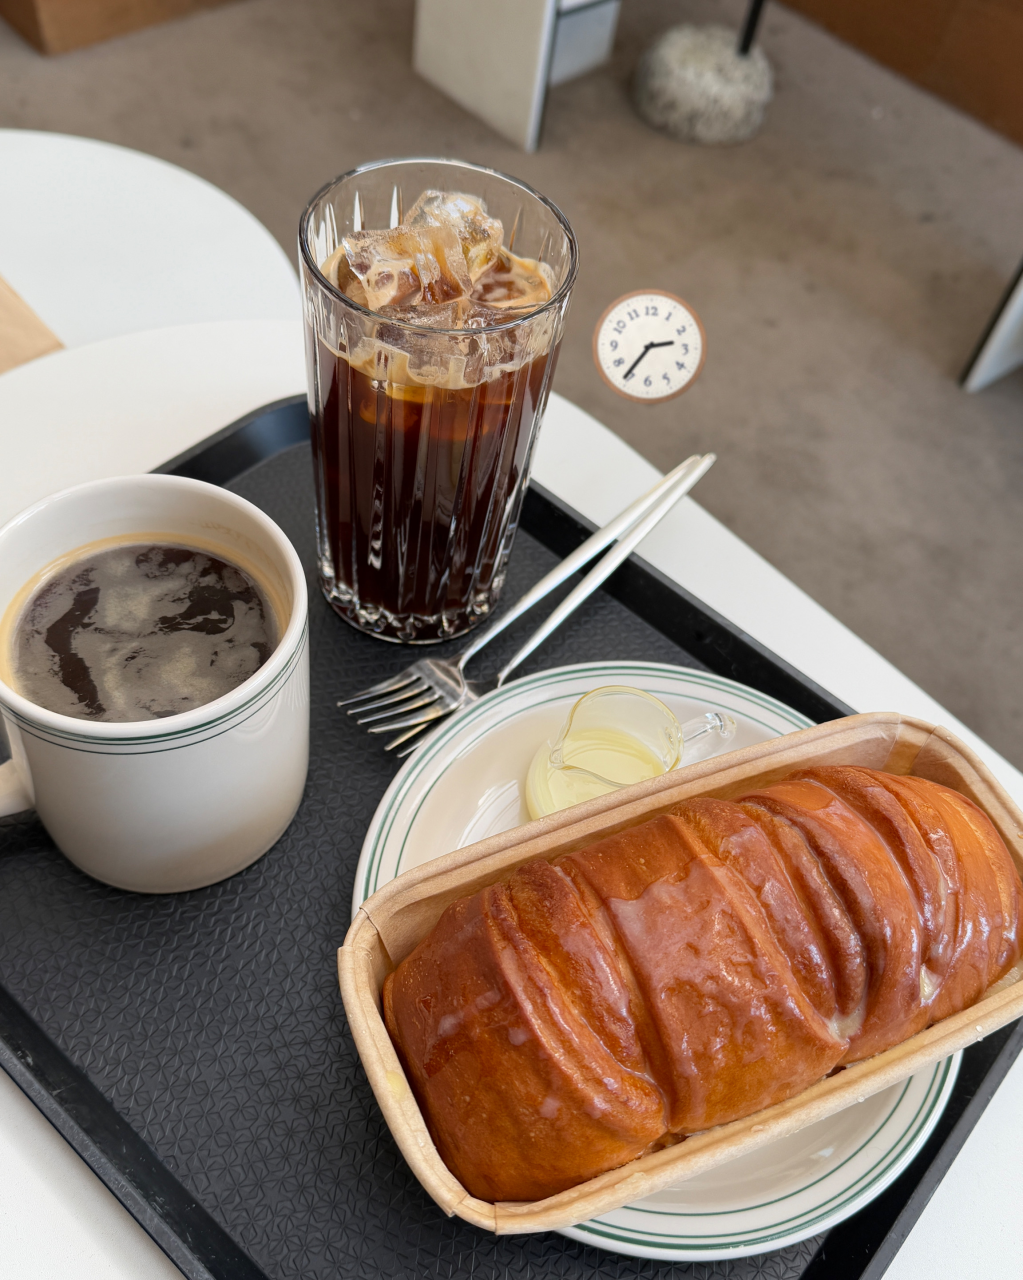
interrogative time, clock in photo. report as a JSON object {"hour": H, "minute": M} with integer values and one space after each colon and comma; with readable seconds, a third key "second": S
{"hour": 2, "minute": 36}
